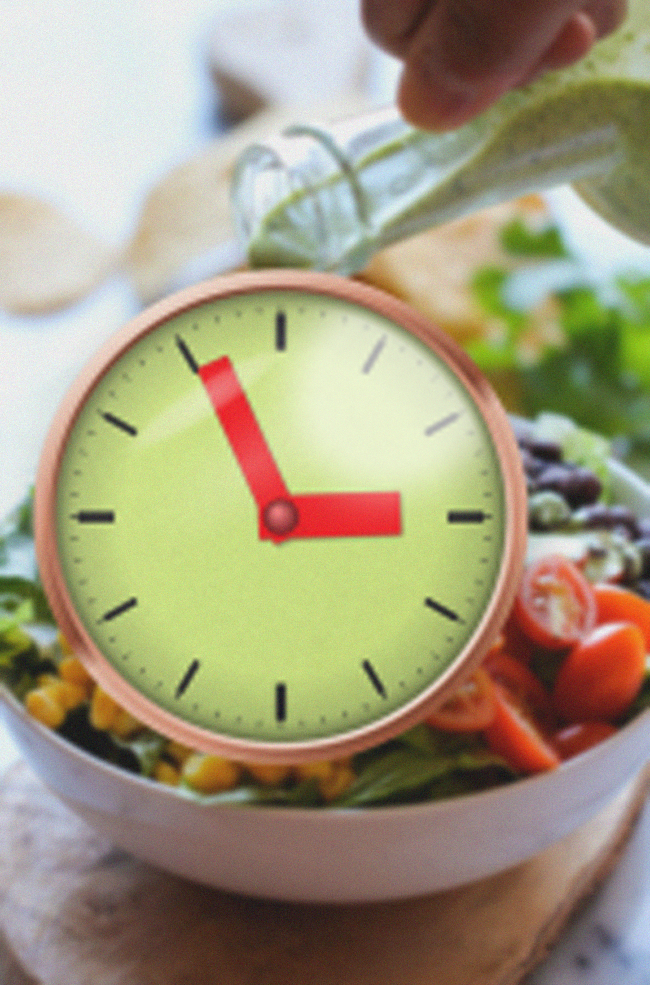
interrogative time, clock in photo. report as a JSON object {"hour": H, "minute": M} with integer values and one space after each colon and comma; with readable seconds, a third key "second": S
{"hour": 2, "minute": 56}
